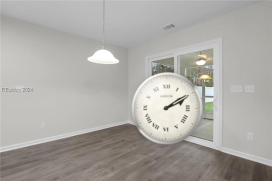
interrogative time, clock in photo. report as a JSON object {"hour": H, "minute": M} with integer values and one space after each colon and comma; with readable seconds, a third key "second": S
{"hour": 2, "minute": 10}
